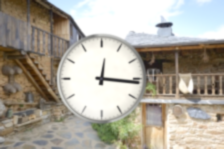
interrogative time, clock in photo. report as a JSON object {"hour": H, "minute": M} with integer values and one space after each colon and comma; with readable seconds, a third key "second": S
{"hour": 12, "minute": 16}
